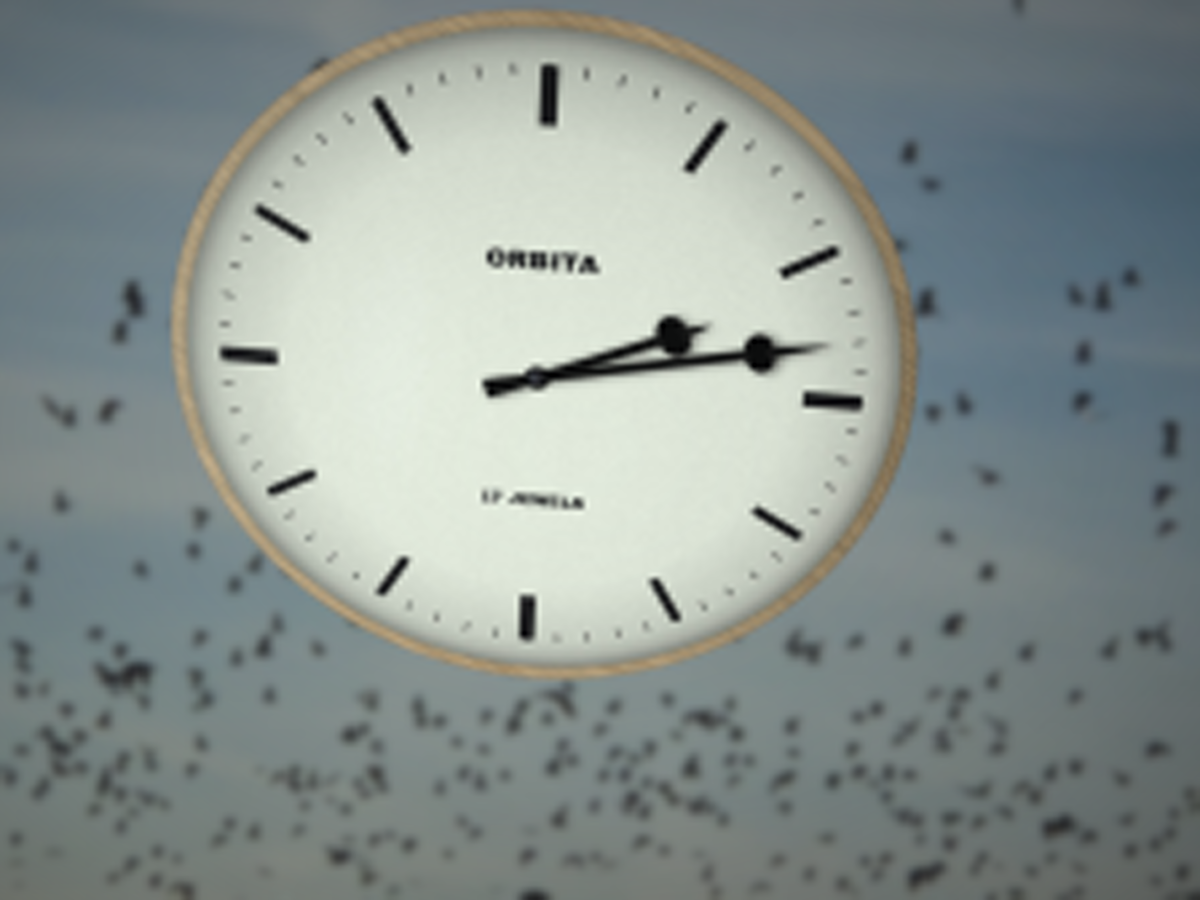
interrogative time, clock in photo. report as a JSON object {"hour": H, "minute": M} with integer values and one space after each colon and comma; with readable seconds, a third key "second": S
{"hour": 2, "minute": 13}
